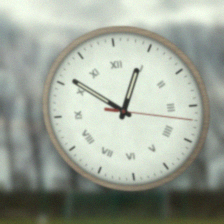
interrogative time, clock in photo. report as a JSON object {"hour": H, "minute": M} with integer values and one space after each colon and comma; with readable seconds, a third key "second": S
{"hour": 12, "minute": 51, "second": 17}
